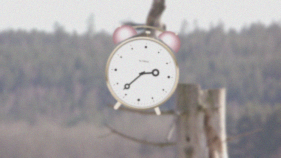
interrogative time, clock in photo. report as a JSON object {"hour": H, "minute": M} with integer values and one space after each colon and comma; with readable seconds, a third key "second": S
{"hour": 2, "minute": 37}
